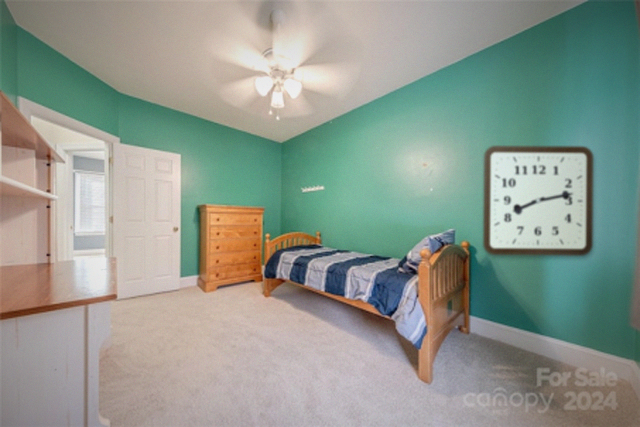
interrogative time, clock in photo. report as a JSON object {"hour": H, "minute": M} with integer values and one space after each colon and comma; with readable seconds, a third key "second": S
{"hour": 8, "minute": 13}
